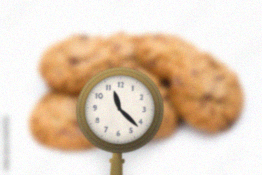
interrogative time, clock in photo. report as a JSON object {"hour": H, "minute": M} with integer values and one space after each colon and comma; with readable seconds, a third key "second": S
{"hour": 11, "minute": 22}
